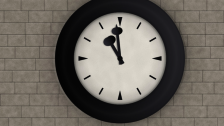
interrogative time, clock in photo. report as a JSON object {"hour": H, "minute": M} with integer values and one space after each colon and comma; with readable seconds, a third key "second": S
{"hour": 10, "minute": 59}
